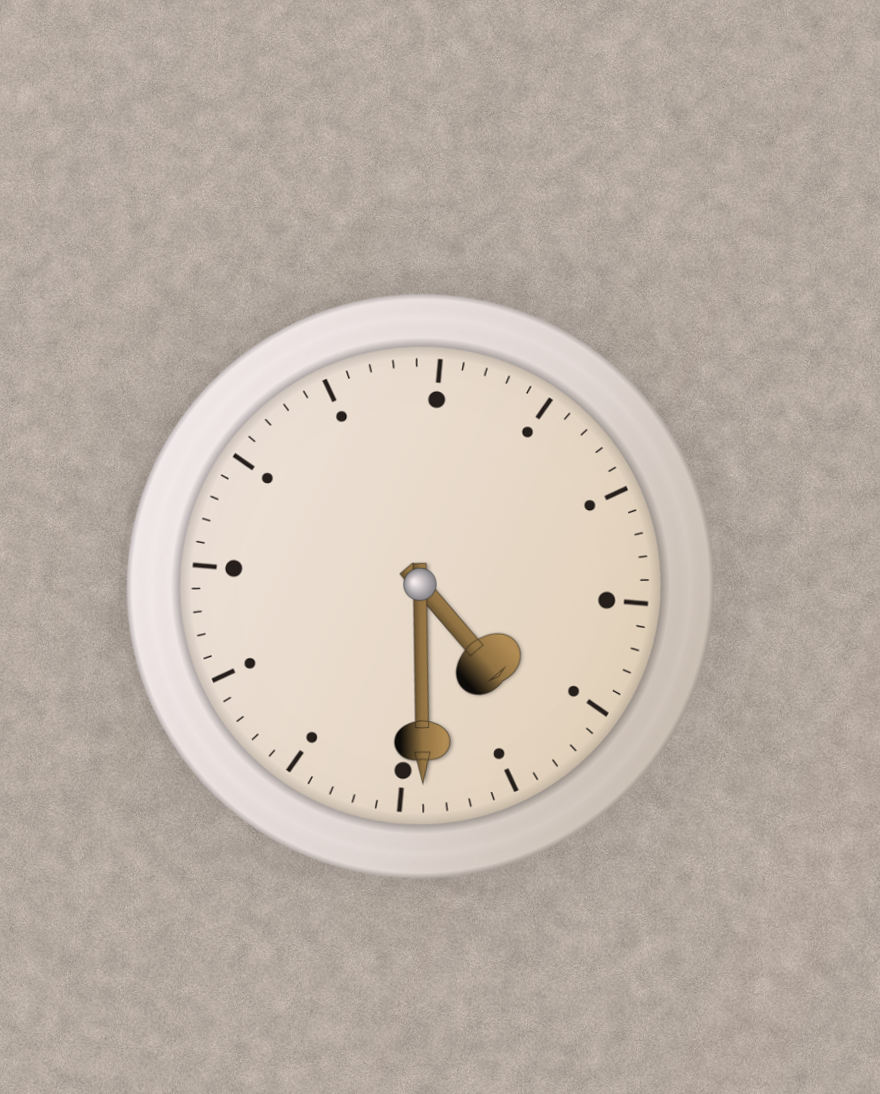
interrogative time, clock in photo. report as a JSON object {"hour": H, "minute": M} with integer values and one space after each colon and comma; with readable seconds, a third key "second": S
{"hour": 4, "minute": 29}
